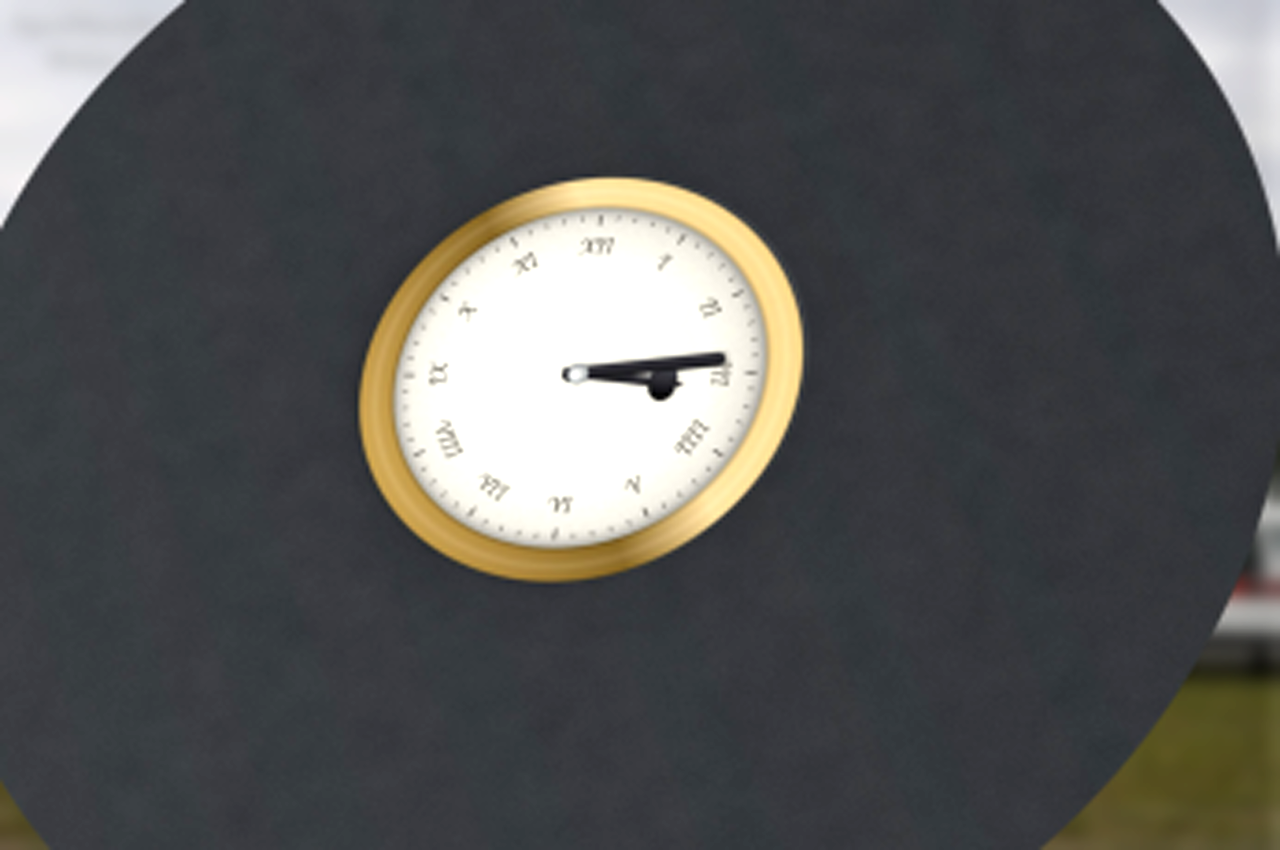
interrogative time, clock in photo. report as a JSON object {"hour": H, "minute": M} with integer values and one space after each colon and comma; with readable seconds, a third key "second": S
{"hour": 3, "minute": 14}
